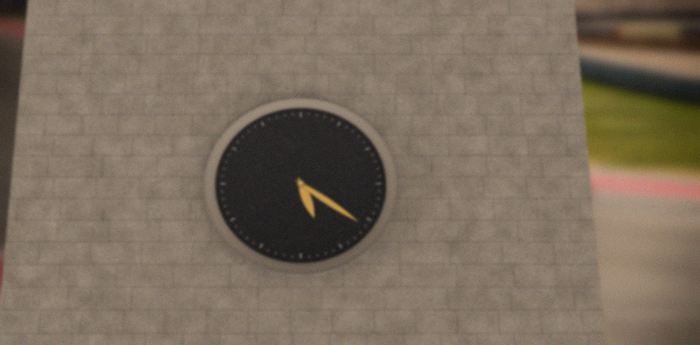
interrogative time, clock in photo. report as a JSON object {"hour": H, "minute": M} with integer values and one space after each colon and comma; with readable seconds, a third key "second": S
{"hour": 5, "minute": 21}
